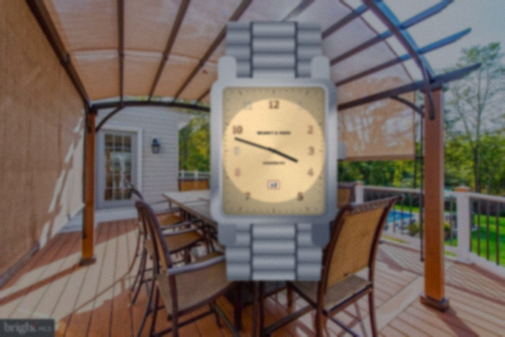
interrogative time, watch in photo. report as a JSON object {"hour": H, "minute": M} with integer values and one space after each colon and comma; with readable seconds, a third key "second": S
{"hour": 3, "minute": 48}
